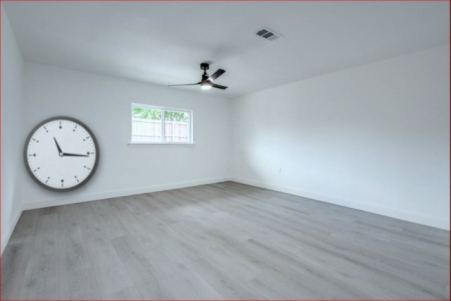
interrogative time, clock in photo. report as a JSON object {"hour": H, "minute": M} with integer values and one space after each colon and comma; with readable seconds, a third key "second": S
{"hour": 11, "minute": 16}
